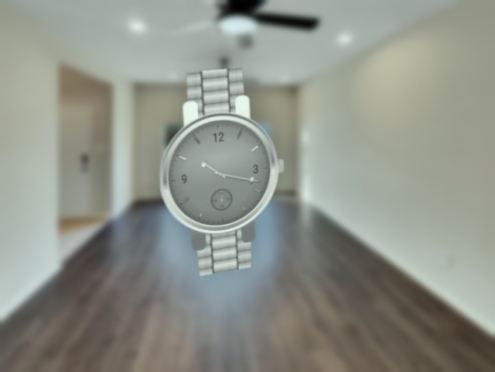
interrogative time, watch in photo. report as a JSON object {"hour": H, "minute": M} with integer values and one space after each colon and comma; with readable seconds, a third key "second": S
{"hour": 10, "minute": 18}
